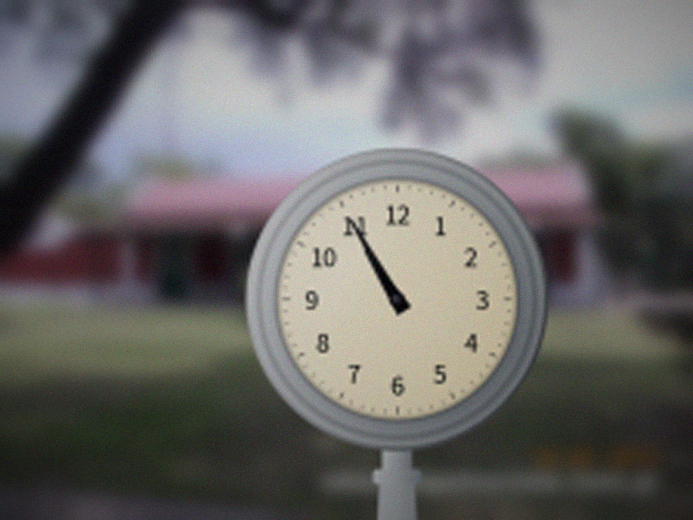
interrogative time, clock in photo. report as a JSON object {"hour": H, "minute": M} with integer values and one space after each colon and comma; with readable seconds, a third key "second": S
{"hour": 10, "minute": 55}
